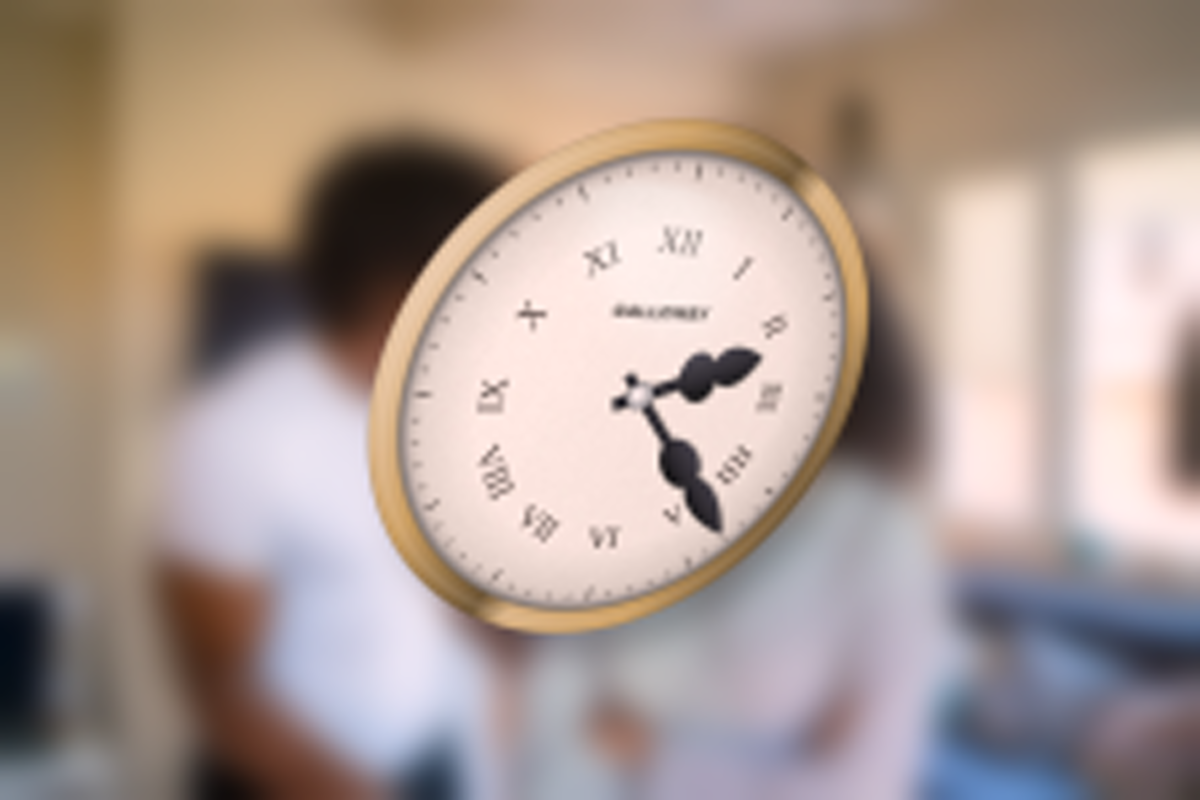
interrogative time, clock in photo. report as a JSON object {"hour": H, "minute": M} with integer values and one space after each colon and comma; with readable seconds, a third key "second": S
{"hour": 2, "minute": 23}
